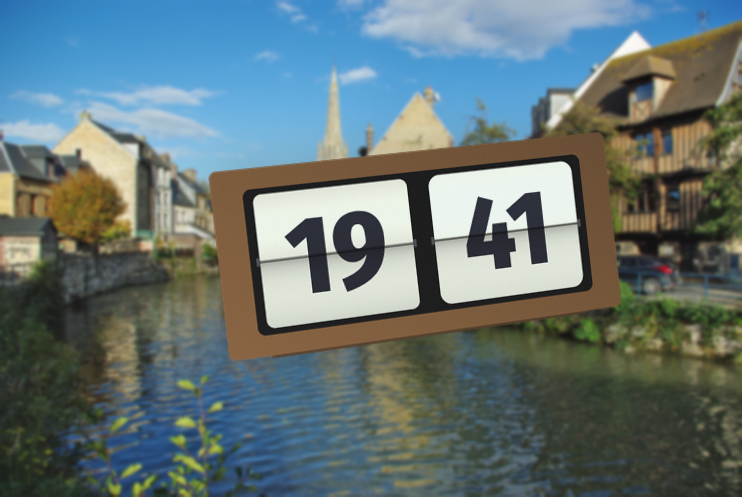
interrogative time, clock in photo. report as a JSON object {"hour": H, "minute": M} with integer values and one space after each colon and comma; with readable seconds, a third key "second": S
{"hour": 19, "minute": 41}
